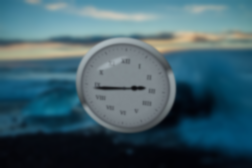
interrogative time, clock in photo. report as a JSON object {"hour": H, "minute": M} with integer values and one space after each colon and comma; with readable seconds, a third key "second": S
{"hour": 2, "minute": 44}
